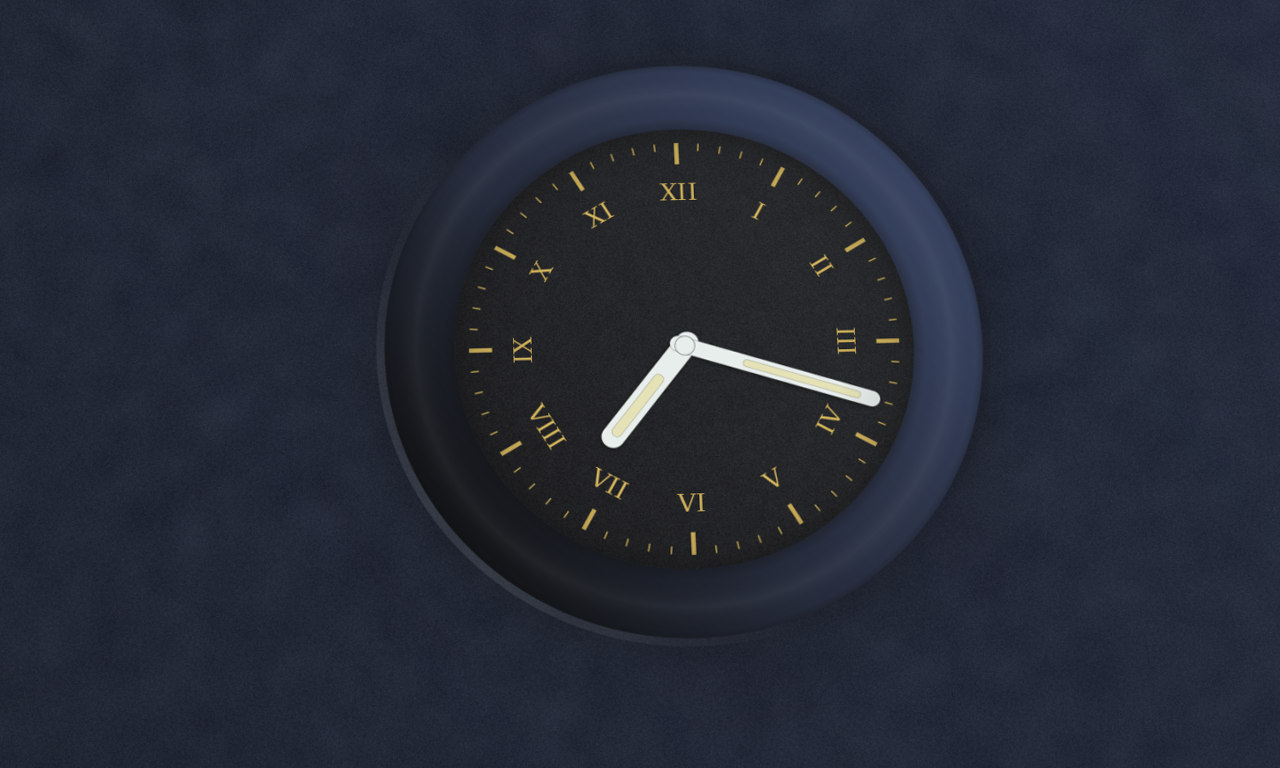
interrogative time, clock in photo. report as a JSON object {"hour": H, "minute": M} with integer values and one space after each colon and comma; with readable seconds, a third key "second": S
{"hour": 7, "minute": 18}
